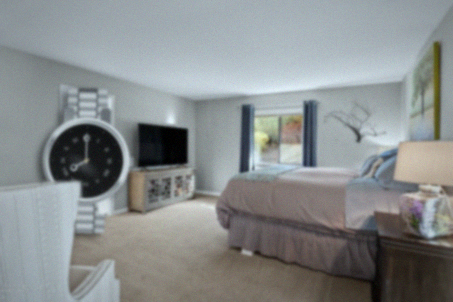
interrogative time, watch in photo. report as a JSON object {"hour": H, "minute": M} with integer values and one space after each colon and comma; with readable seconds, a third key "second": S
{"hour": 8, "minute": 0}
